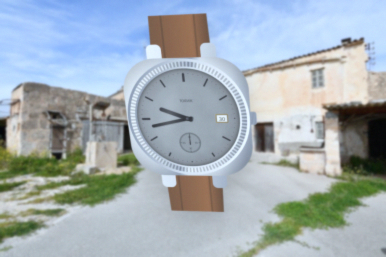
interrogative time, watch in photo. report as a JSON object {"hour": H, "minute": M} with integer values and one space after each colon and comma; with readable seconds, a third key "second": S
{"hour": 9, "minute": 43}
